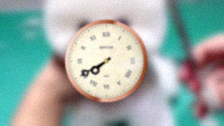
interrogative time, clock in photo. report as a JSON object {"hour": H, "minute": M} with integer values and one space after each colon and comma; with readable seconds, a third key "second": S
{"hour": 7, "minute": 40}
